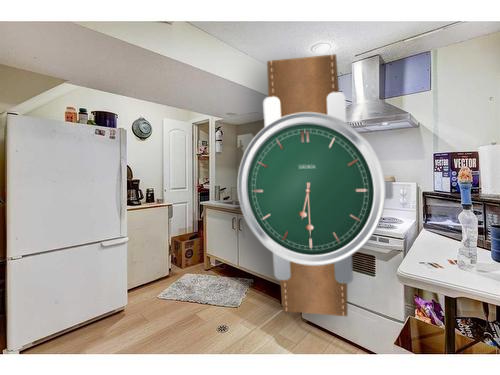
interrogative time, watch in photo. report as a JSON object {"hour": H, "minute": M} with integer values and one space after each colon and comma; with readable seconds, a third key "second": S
{"hour": 6, "minute": 30}
